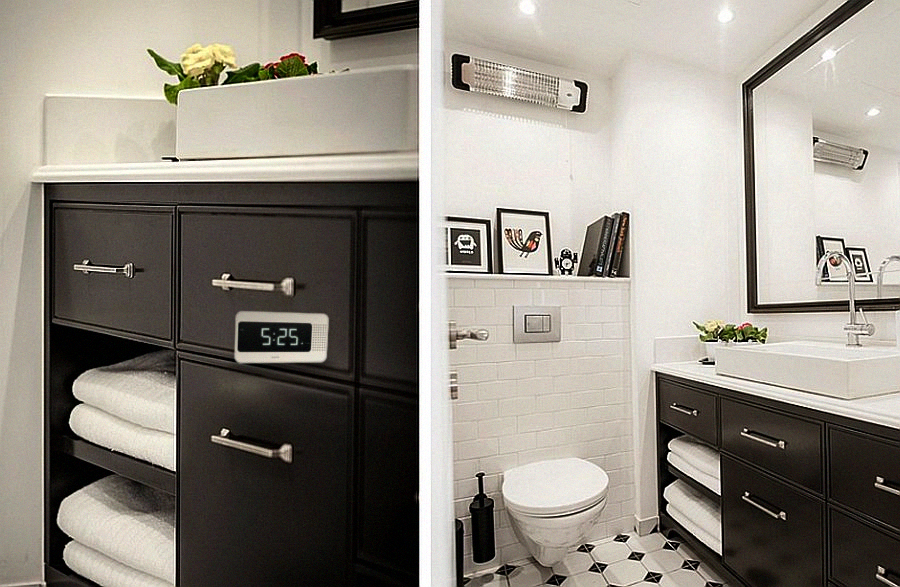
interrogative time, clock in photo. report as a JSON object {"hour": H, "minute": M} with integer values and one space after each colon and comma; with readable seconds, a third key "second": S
{"hour": 5, "minute": 25}
